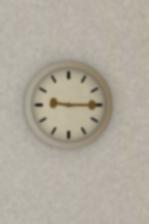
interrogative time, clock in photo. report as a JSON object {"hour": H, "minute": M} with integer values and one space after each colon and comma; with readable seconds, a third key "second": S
{"hour": 9, "minute": 15}
